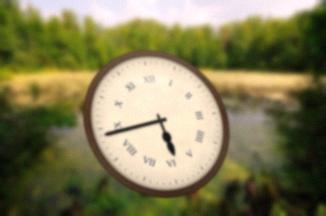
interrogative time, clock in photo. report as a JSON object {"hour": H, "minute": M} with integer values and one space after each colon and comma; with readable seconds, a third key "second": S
{"hour": 5, "minute": 44}
